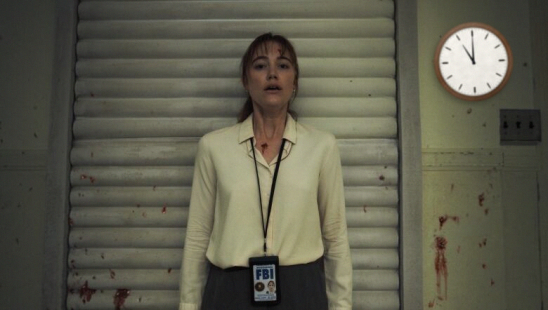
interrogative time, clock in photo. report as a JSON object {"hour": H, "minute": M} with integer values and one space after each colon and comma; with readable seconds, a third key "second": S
{"hour": 11, "minute": 0}
